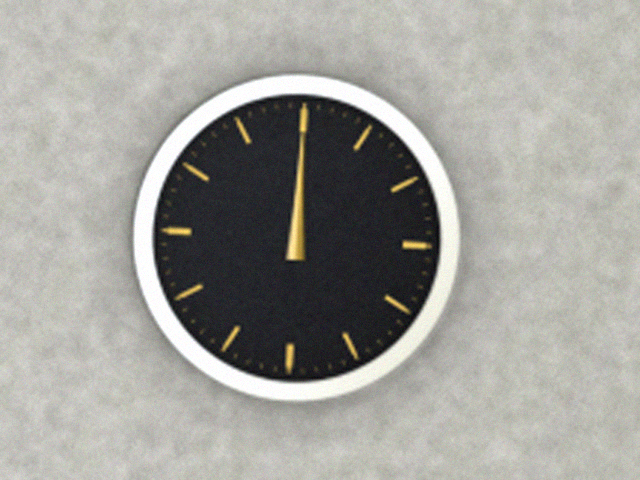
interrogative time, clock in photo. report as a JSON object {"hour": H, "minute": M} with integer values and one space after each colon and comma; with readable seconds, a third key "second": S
{"hour": 12, "minute": 0}
